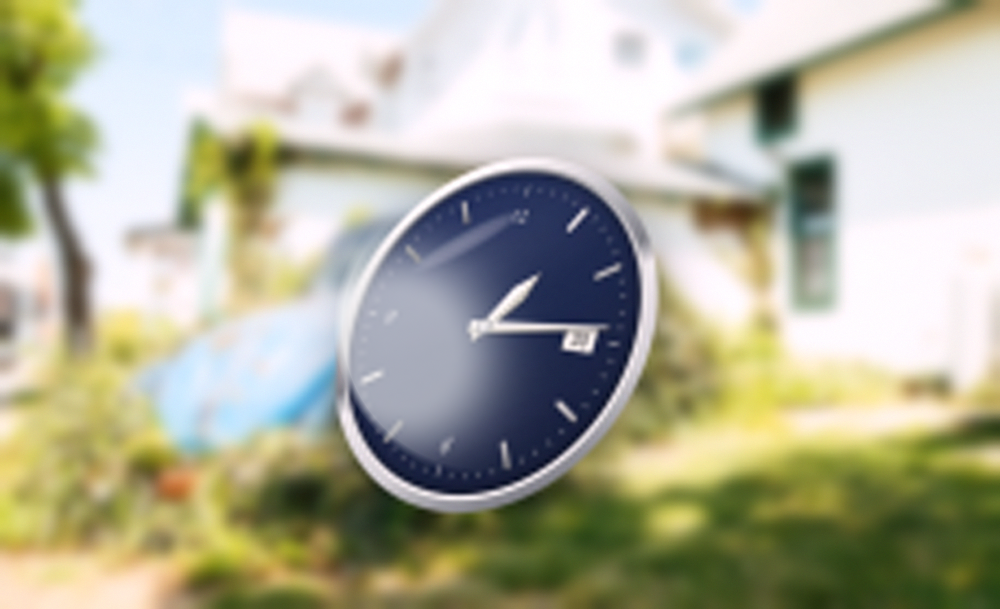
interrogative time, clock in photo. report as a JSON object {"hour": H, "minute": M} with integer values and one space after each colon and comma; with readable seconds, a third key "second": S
{"hour": 1, "minute": 14}
